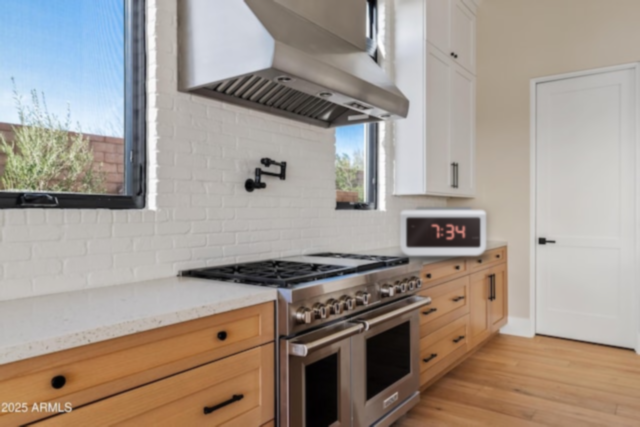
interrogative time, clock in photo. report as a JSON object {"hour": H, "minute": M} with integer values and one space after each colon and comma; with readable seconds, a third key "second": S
{"hour": 7, "minute": 34}
